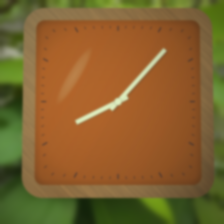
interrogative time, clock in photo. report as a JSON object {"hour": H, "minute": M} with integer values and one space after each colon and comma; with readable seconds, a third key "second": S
{"hour": 8, "minute": 7}
